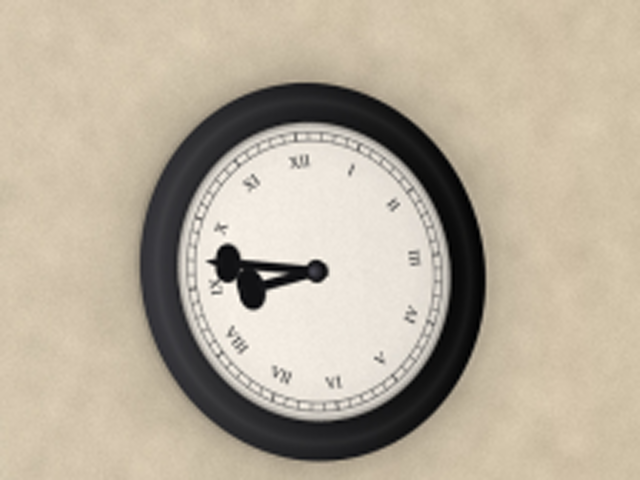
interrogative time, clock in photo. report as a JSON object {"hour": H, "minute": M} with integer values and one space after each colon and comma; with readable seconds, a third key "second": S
{"hour": 8, "minute": 47}
